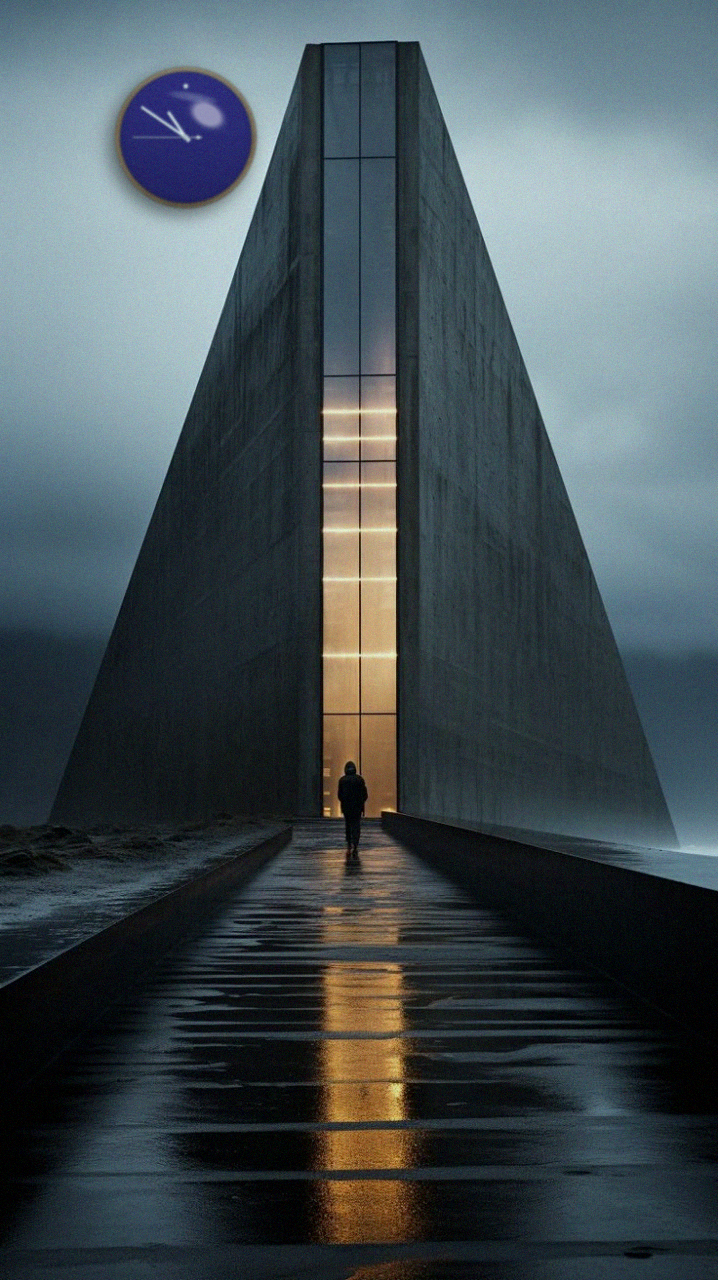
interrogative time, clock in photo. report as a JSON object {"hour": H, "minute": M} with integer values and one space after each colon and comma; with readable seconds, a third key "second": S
{"hour": 10, "minute": 50, "second": 45}
